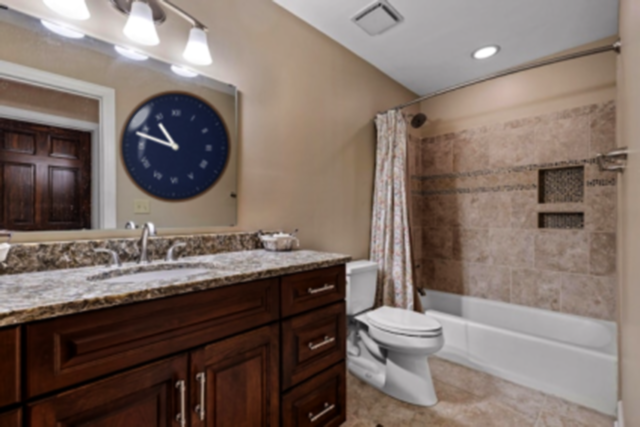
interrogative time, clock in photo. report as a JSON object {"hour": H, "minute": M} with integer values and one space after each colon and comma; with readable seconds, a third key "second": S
{"hour": 10, "minute": 48}
